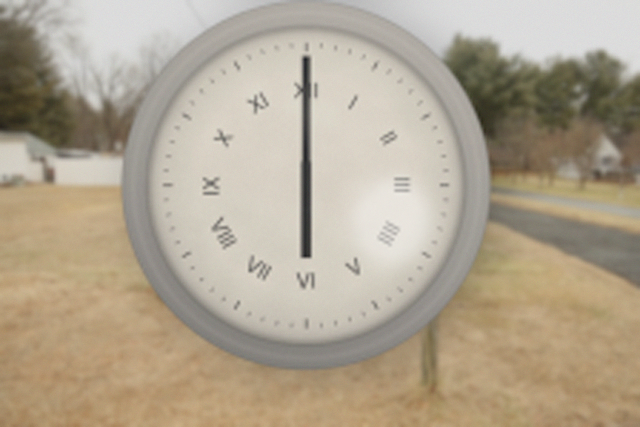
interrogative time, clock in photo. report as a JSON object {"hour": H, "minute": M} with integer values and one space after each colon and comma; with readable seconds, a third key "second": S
{"hour": 6, "minute": 0}
